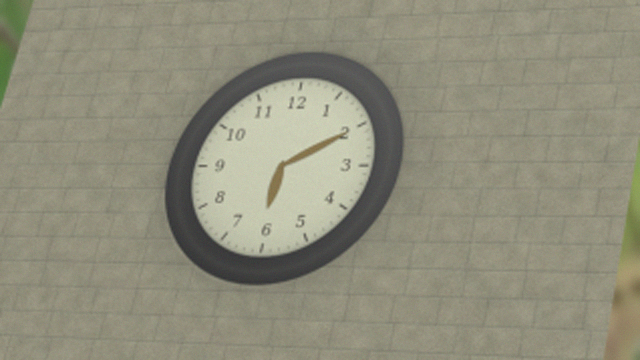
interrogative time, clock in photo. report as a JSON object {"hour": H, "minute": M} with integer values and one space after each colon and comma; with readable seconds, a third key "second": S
{"hour": 6, "minute": 10}
